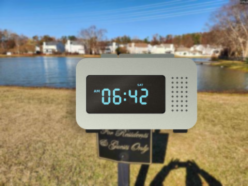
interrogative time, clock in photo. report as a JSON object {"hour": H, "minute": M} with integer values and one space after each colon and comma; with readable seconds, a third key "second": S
{"hour": 6, "minute": 42}
